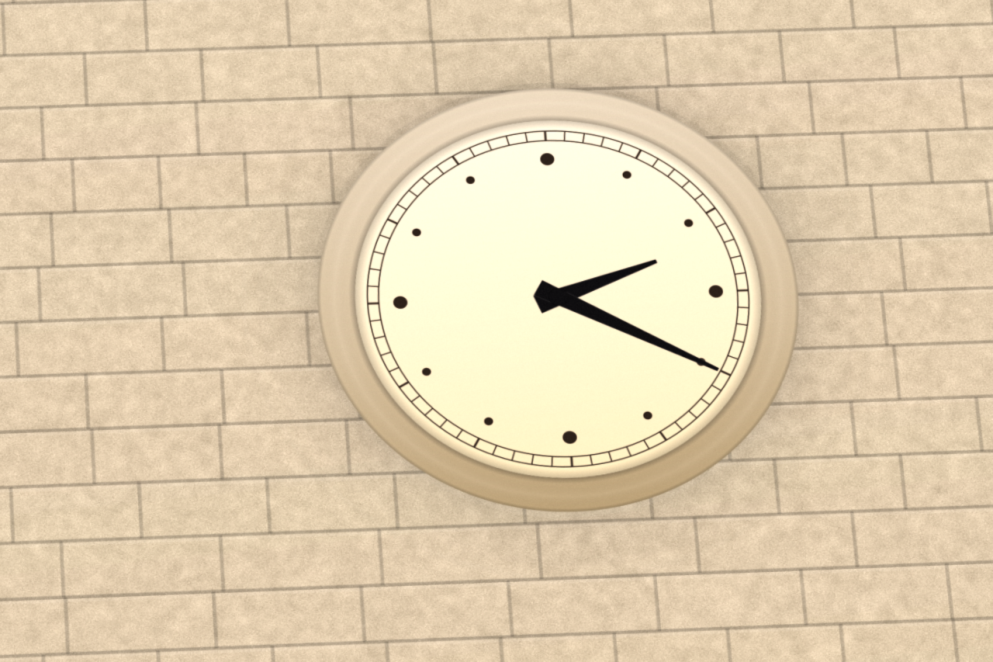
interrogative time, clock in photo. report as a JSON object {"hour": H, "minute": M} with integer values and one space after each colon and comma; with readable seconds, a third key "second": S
{"hour": 2, "minute": 20}
